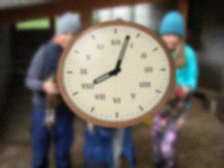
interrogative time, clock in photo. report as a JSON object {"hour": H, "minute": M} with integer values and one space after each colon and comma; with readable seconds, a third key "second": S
{"hour": 8, "minute": 3}
